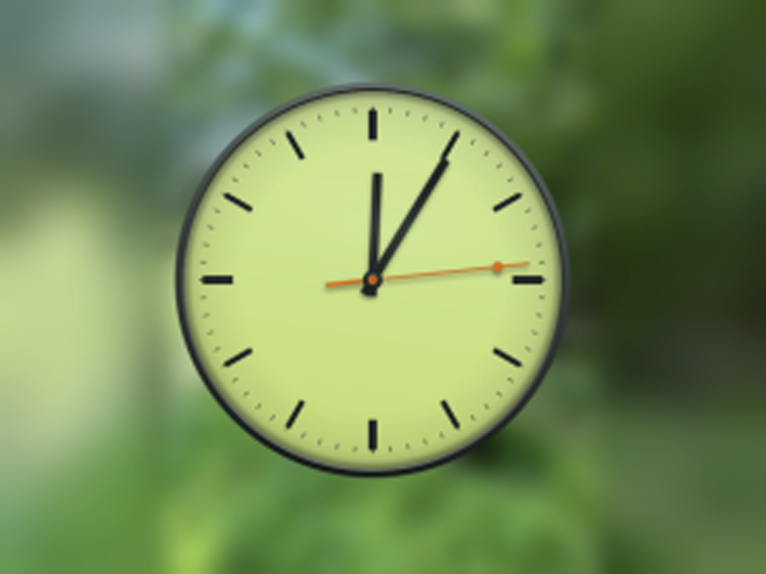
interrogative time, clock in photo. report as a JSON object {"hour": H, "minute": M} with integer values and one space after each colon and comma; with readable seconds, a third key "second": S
{"hour": 12, "minute": 5, "second": 14}
